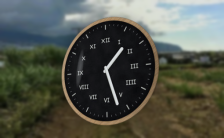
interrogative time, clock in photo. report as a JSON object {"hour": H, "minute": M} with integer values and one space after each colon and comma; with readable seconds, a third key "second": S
{"hour": 1, "minute": 27}
